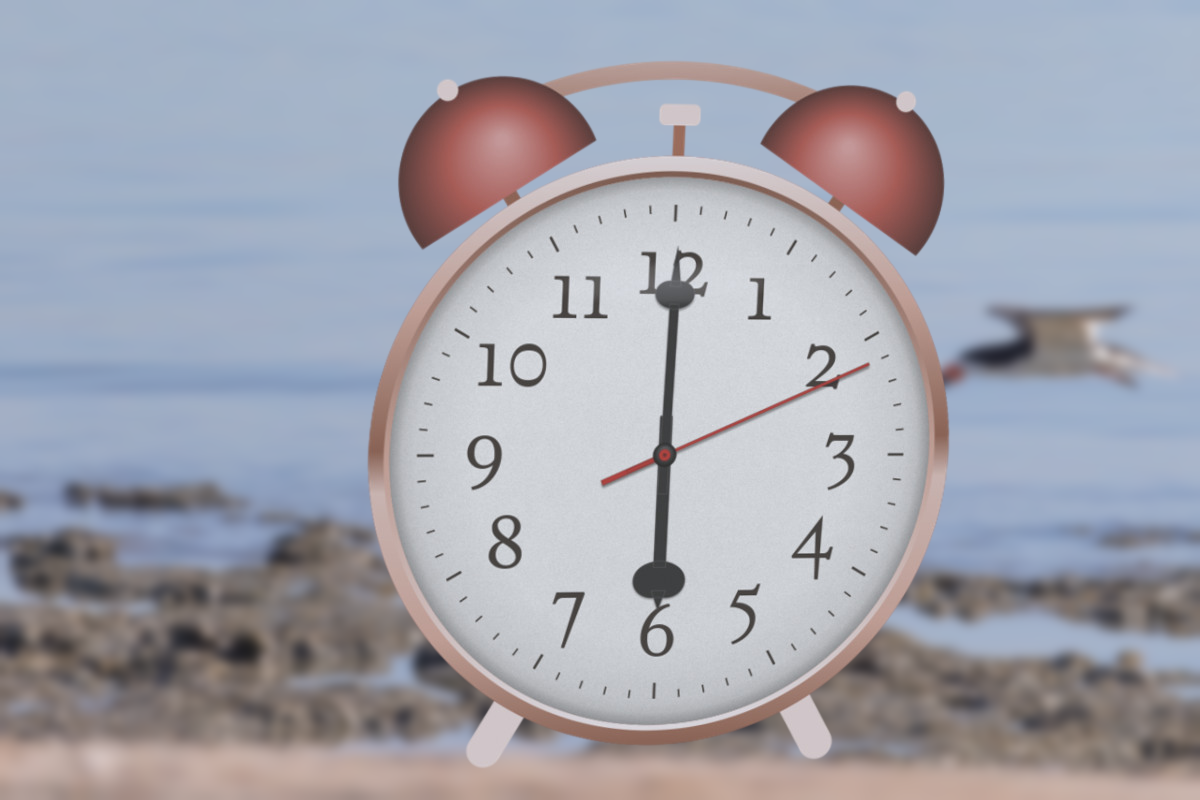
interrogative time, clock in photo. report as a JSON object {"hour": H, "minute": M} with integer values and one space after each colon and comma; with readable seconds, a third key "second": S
{"hour": 6, "minute": 0, "second": 11}
